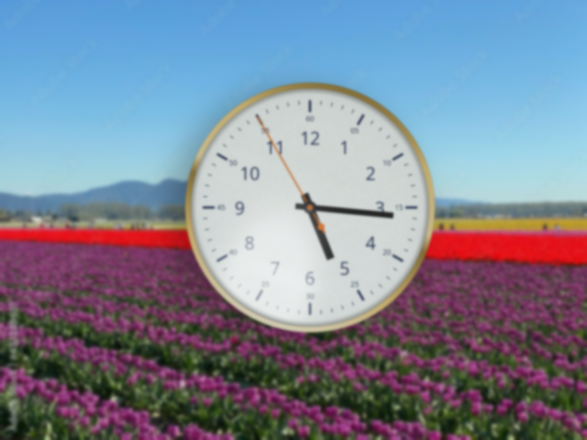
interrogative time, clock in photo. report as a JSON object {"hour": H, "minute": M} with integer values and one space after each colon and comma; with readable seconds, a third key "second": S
{"hour": 5, "minute": 15, "second": 55}
